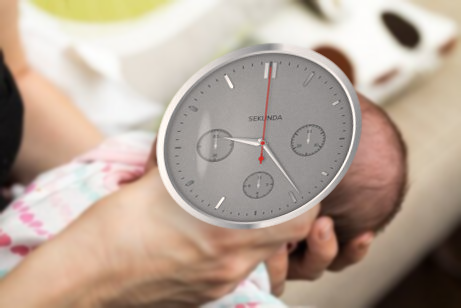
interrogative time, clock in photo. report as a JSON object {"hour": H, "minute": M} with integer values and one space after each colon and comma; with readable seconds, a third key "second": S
{"hour": 9, "minute": 24}
